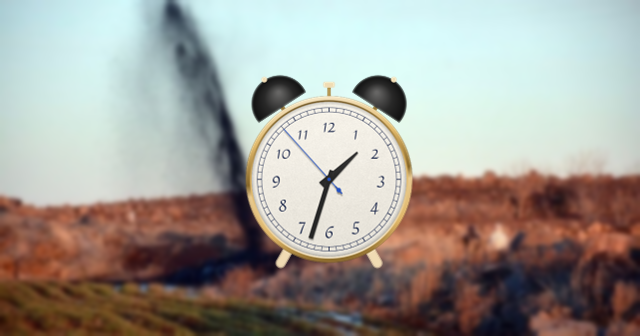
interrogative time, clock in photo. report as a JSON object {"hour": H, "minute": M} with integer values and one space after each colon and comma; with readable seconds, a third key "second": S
{"hour": 1, "minute": 32, "second": 53}
